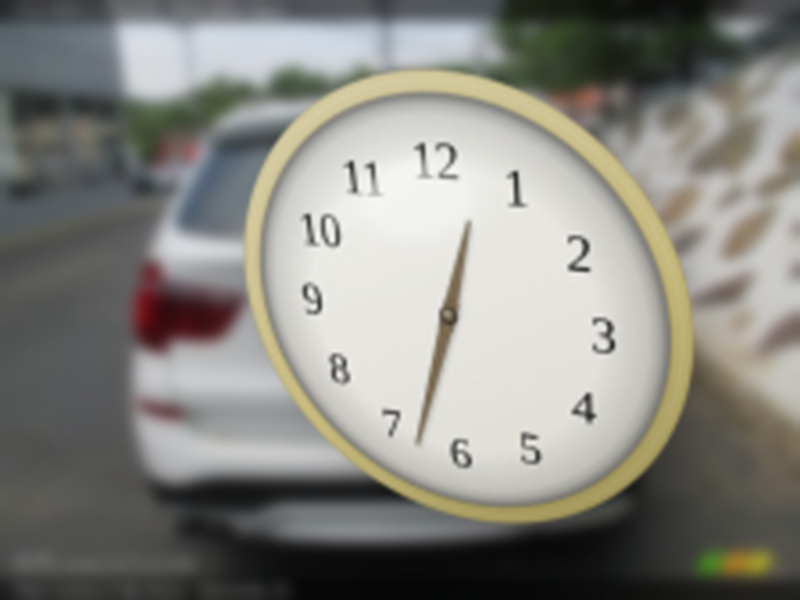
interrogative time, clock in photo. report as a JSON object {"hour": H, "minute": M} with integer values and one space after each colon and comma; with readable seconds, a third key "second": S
{"hour": 12, "minute": 33}
